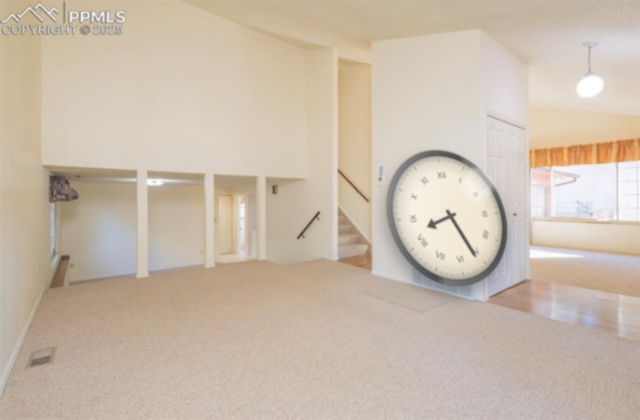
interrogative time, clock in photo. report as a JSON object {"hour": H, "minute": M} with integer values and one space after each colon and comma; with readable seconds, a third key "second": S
{"hour": 8, "minute": 26}
